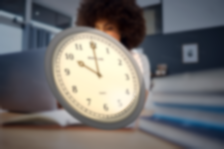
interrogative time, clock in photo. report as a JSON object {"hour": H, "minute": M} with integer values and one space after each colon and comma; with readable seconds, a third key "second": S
{"hour": 10, "minute": 0}
